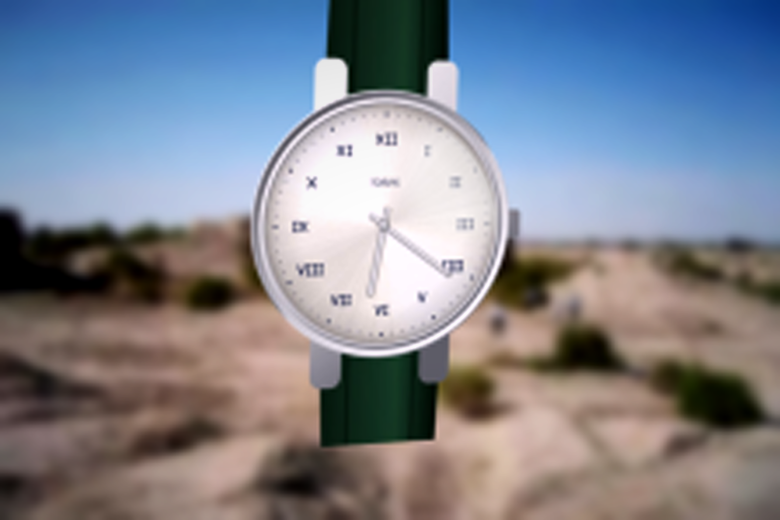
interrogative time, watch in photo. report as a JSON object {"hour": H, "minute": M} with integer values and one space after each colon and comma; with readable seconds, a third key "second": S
{"hour": 6, "minute": 21}
